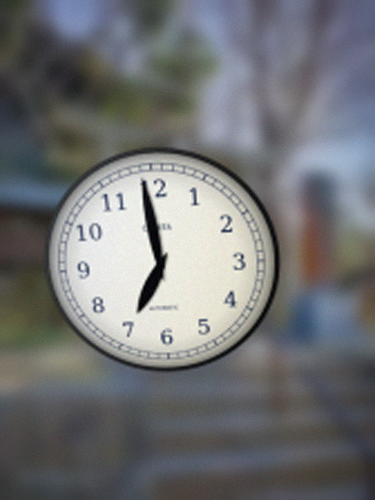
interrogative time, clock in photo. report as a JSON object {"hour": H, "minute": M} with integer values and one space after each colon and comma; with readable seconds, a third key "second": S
{"hour": 6, "minute": 59}
